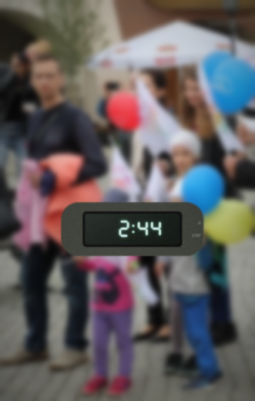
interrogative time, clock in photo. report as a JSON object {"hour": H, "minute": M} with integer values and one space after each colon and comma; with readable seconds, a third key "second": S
{"hour": 2, "minute": 44}
